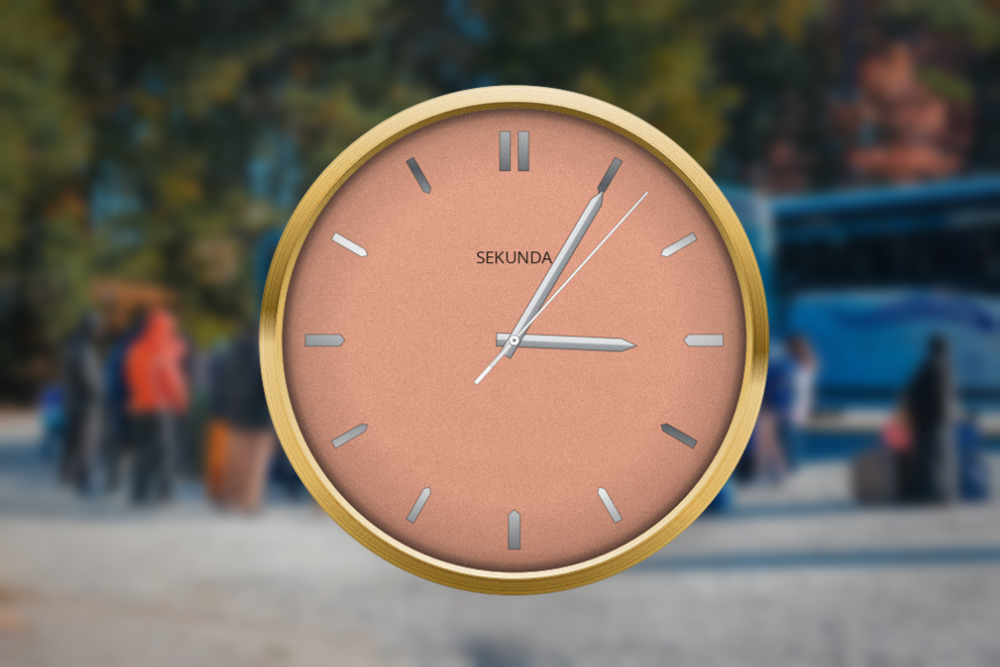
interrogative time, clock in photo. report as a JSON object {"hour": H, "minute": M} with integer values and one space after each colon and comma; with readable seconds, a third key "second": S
{"hour": 3, "minute": 5, "second": 7}
